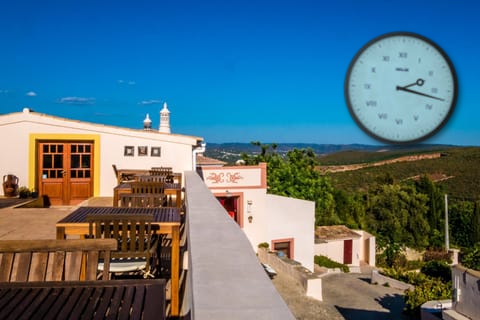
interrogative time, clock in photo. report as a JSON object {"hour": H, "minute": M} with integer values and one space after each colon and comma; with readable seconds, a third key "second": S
{"hour": 2, "minute": 17}
